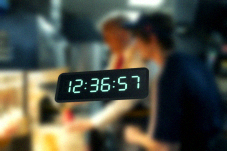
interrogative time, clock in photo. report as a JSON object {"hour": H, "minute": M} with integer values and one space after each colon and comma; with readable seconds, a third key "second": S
{"hour": 12, "minute": 36, "second": 57}
